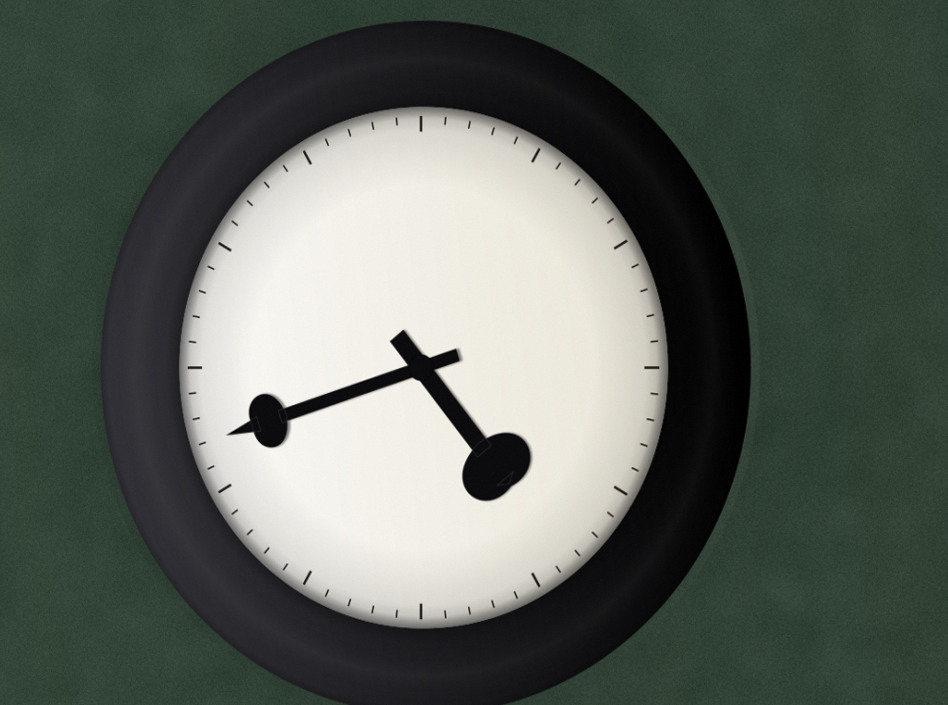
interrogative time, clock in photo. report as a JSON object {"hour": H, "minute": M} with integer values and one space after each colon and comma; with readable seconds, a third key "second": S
{"hour": 4, "minute": 42}
